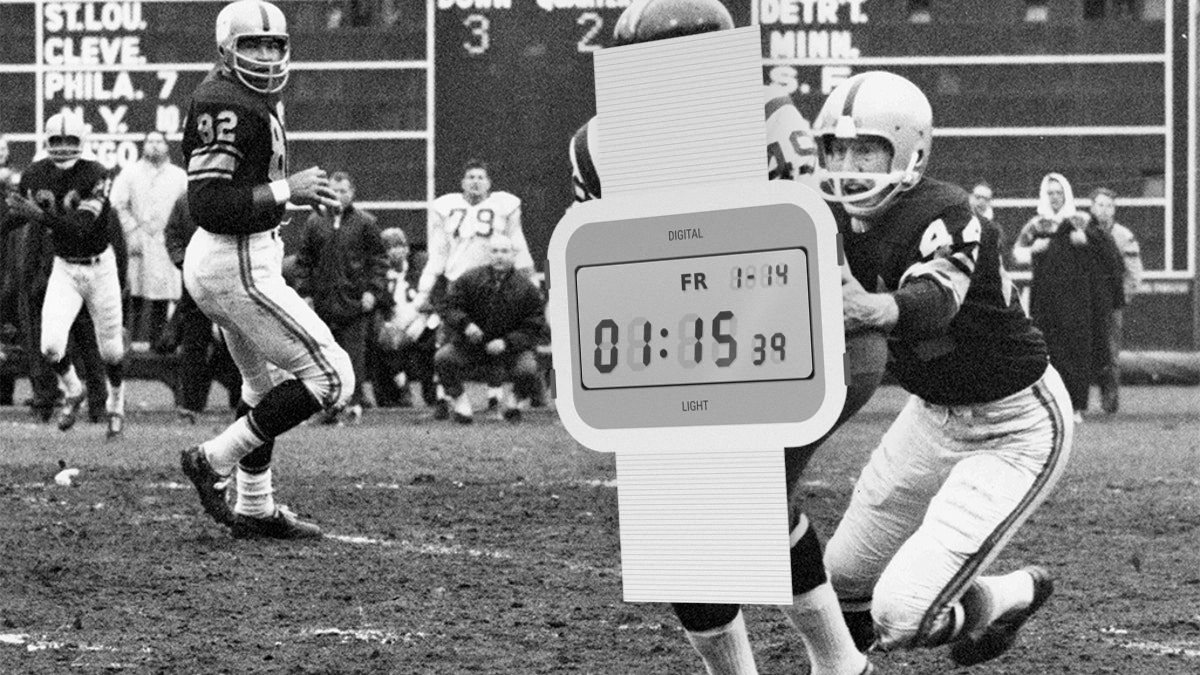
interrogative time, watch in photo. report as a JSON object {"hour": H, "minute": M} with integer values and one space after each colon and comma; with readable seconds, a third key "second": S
{"hour": 1, "minute": 15, "second": 39}
